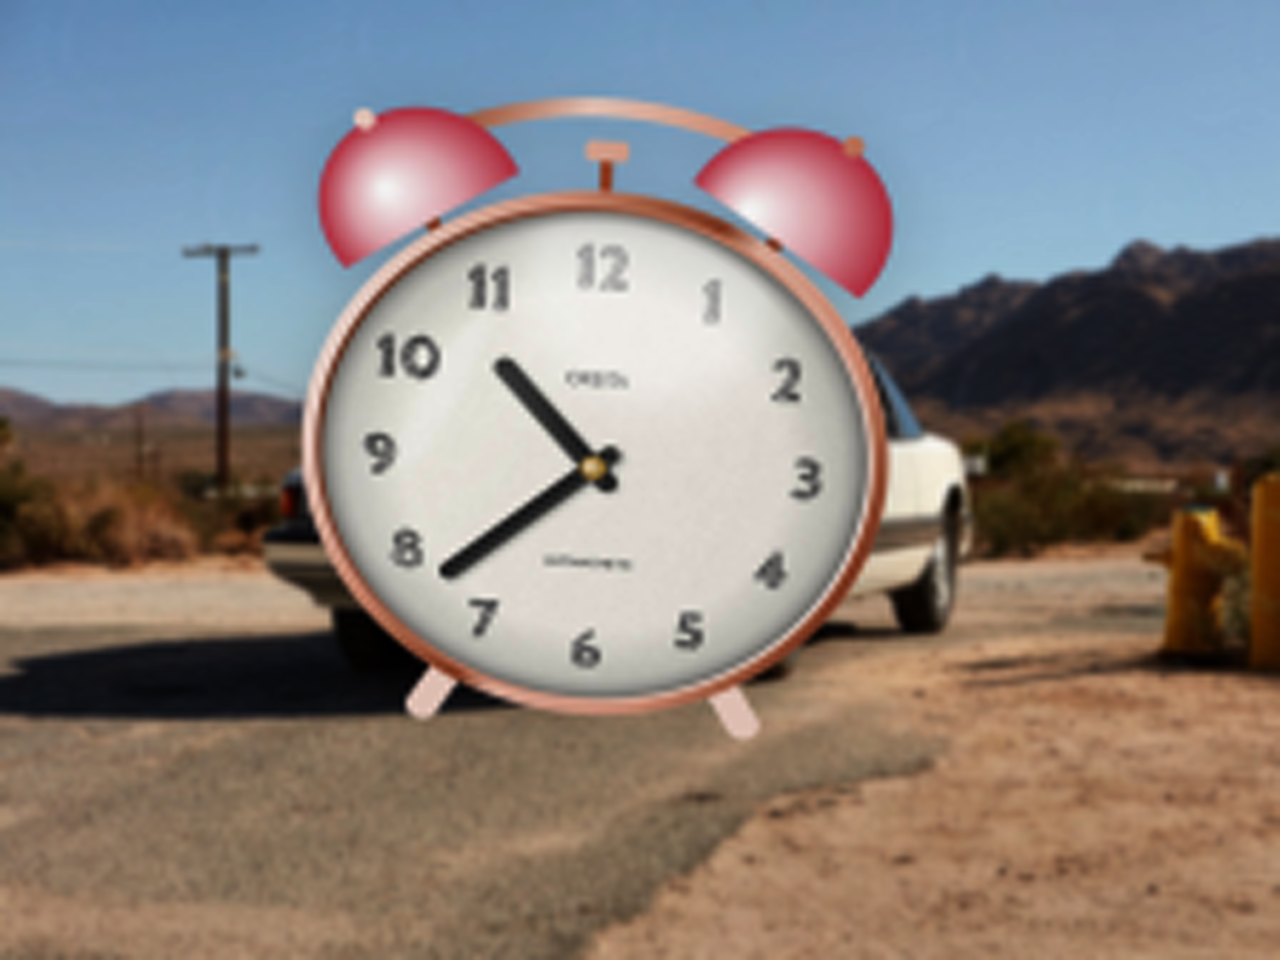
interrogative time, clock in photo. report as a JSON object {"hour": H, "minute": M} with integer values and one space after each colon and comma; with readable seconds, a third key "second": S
{"hour": 10, "minute": 38}
